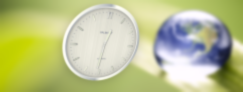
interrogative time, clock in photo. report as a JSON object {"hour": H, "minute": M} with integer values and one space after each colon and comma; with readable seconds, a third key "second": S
{"hour": 12, "minute": 31}
